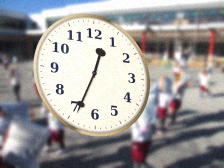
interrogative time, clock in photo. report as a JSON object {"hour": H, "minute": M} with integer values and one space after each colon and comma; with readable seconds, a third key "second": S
{"hour": 12, "minute": 34}
